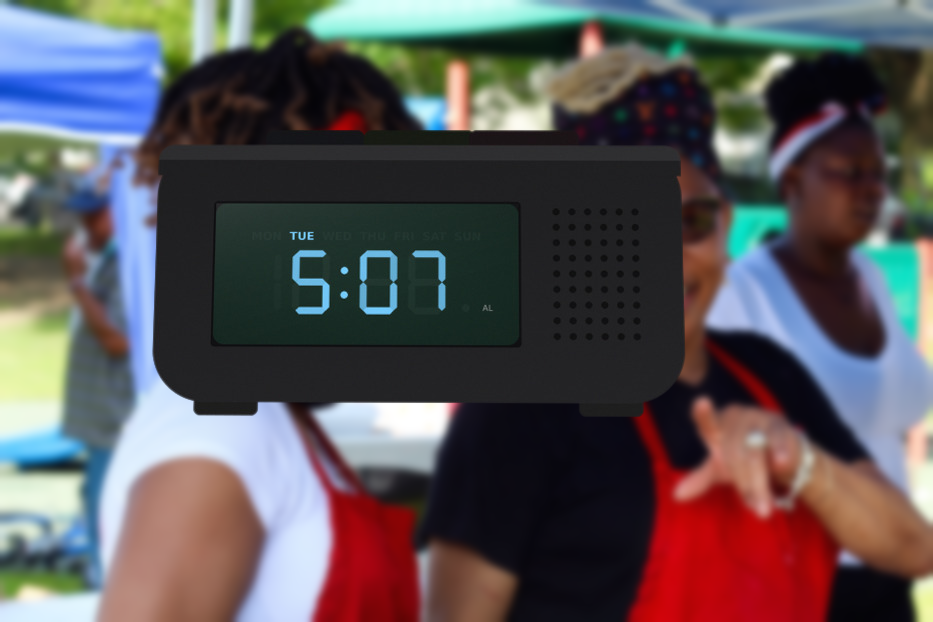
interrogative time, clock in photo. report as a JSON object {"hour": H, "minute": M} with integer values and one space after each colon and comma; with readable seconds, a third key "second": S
{"hour": 5, "minute": 7}
